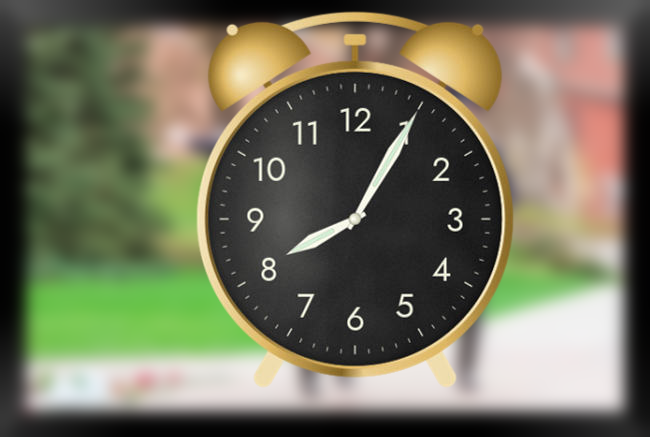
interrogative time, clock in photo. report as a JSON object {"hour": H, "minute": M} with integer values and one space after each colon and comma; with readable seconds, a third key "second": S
{"hour": 8, "minute": 5}
